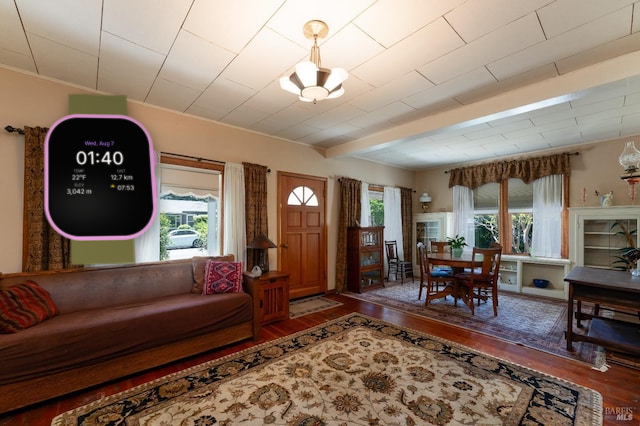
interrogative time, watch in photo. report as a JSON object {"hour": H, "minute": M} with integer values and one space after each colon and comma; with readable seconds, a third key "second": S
{"hour": 1, "minute": 40}
